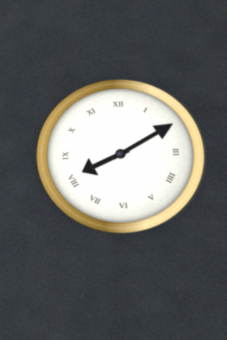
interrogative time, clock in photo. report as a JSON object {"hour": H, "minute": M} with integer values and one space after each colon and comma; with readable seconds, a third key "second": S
{"hour": 8, "minute": 10}
